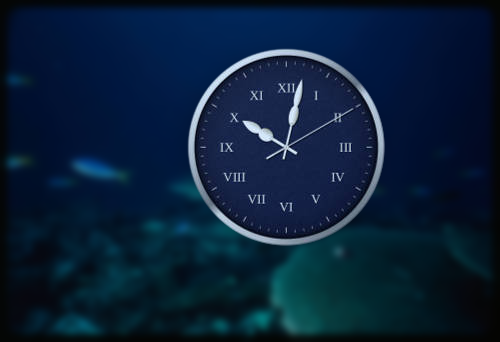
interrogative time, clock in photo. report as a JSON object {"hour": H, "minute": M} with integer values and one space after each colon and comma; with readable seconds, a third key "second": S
{"hour": 10, "minute": 2, "second": 10}
